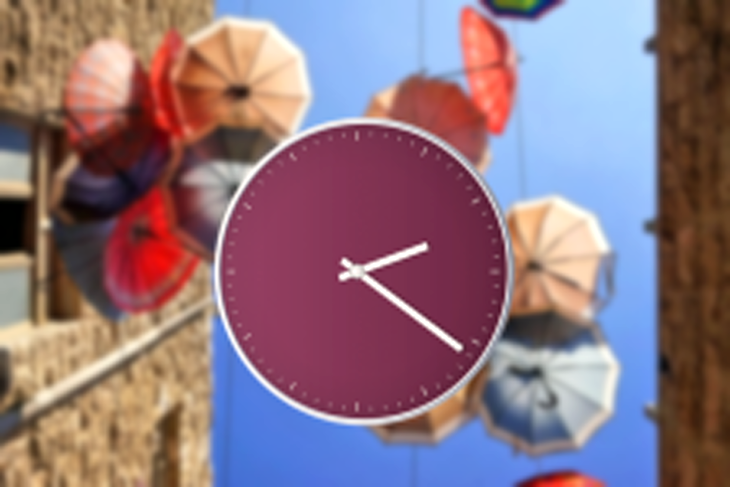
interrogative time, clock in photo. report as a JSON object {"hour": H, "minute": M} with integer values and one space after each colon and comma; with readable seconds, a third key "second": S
{"hour": 2, "minute": 21}
